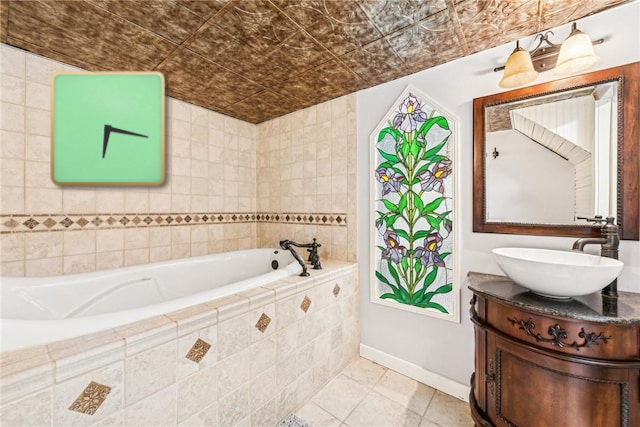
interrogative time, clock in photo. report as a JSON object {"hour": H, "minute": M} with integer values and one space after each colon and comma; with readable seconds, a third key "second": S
{"hour": 6, "minute": 17}
